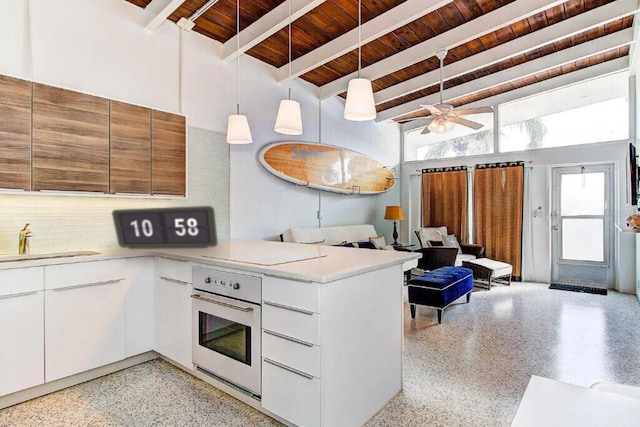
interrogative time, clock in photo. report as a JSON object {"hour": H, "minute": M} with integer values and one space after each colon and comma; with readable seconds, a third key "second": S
{"hour": 10, "minute": 58}
